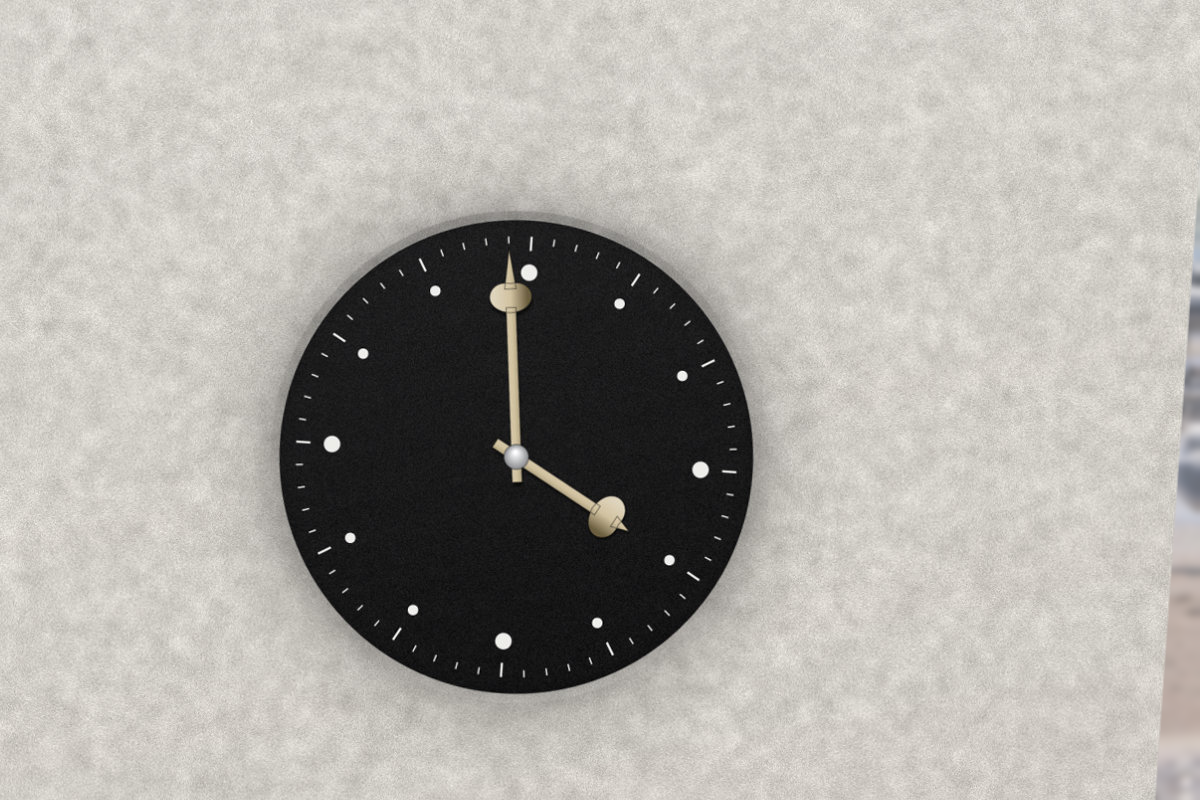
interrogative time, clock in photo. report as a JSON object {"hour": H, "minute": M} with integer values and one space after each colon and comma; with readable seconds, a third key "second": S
{"hour": 3, "minute": 59}
